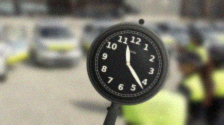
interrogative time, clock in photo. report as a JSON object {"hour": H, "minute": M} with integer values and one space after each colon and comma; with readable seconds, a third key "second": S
{"hour": 11, "minute": 22}
